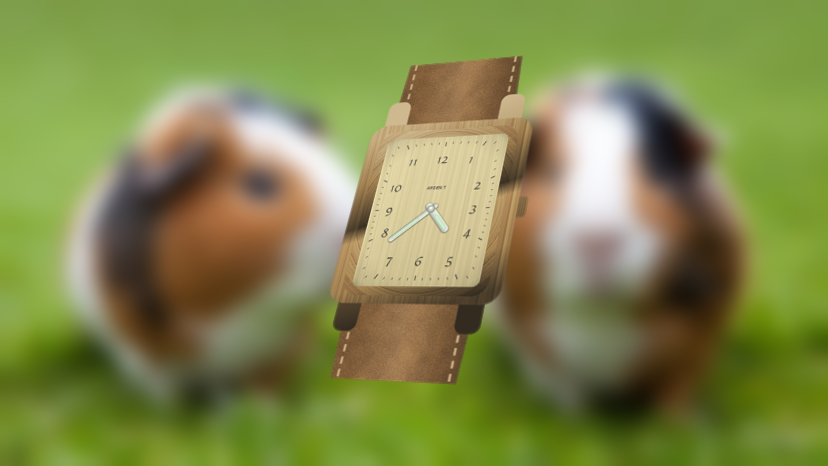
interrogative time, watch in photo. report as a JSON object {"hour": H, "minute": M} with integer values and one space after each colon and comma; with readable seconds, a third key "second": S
{"hour": 4, "minute": 38}
